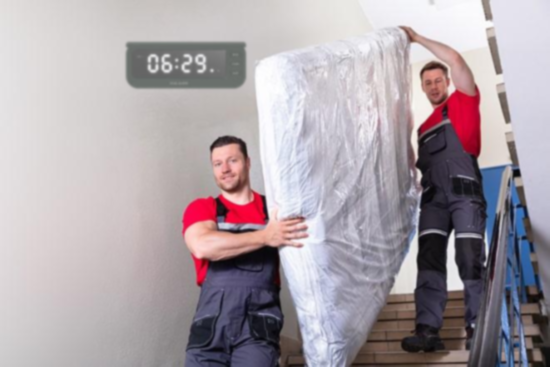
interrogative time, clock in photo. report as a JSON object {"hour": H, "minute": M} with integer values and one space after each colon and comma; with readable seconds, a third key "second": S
{"hour": 6, "minute": 29}
